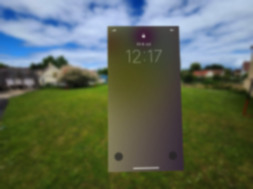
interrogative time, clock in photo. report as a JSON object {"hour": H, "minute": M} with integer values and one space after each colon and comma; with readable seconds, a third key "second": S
{"hour": 12, "minute": 17}
